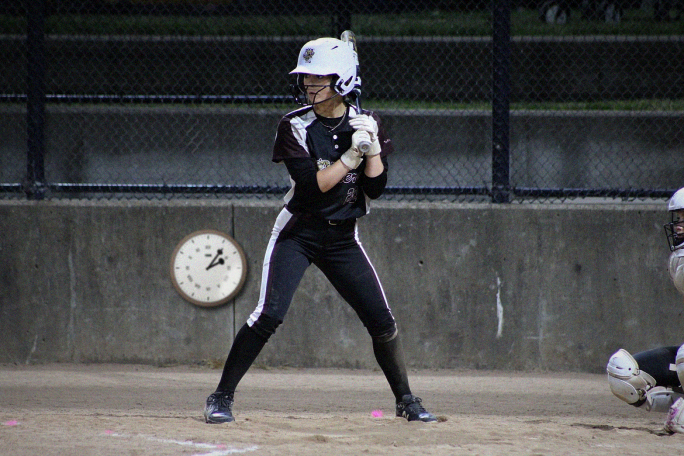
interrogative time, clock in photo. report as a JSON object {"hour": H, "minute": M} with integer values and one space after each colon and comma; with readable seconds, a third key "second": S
{"hour": 2, "minute": 6}
